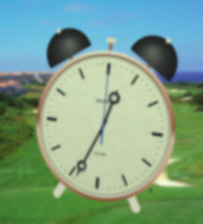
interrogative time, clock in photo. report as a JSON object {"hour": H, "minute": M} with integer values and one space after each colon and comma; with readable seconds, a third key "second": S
{"hour": 12, "minute": 34, "second": 0}
